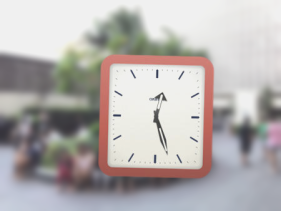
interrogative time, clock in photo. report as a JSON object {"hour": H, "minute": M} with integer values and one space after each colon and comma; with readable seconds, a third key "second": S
{"hour": 12, "minute": 27}
